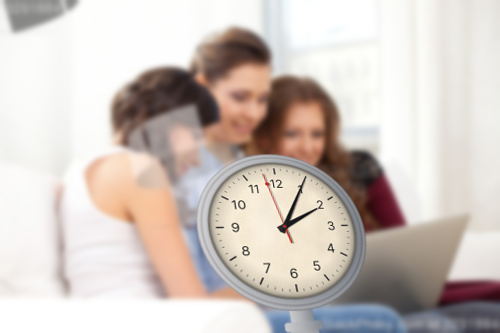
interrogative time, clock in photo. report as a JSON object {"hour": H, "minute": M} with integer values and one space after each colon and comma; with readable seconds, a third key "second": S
{"hour": 2, "minute": 4, "second": 58}
